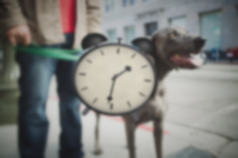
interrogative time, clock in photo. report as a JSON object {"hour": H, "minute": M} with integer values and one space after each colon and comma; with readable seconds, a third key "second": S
{"hour": 1, "minute": 31}
